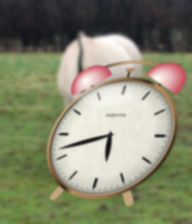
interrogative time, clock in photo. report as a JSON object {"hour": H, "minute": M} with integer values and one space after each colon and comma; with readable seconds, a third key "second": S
{"hour": 5, "minute": 42}
